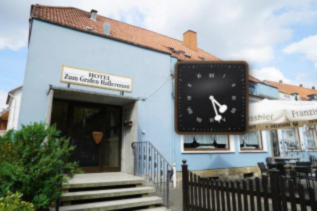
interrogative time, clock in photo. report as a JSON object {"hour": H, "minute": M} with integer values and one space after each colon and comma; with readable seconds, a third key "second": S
{"hour": 4, "minute": 27}
